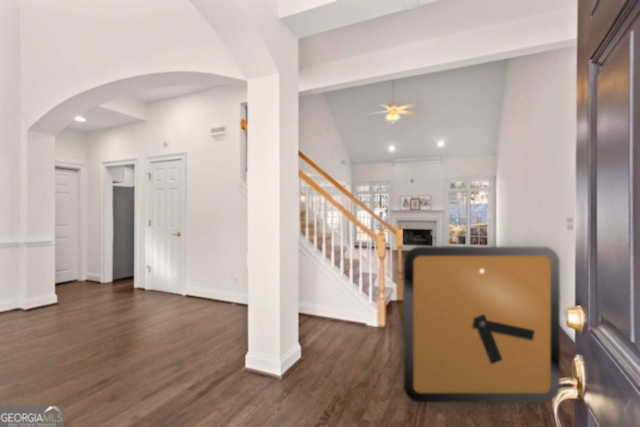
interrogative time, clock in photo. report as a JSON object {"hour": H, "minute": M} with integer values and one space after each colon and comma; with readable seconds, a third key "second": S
{"hour": 5, "minute": 17}
